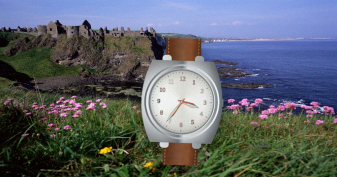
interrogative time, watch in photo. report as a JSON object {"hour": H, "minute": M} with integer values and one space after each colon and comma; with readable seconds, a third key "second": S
{"hour": 3, "minute": 36}
